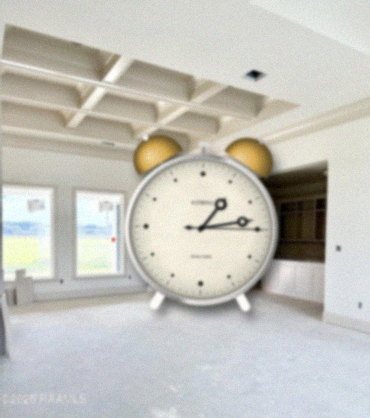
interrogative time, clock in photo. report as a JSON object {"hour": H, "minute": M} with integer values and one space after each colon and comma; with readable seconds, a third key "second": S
{"hour": 1, "minute": 13, "second": 15}
